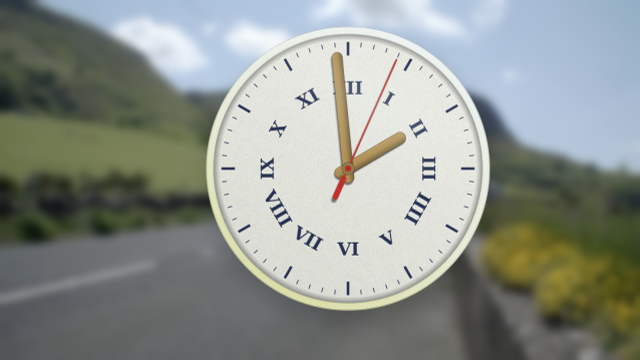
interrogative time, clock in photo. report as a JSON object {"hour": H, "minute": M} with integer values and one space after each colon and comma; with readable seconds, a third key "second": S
{"hour": 1, "minute": 59, "second": 4}
